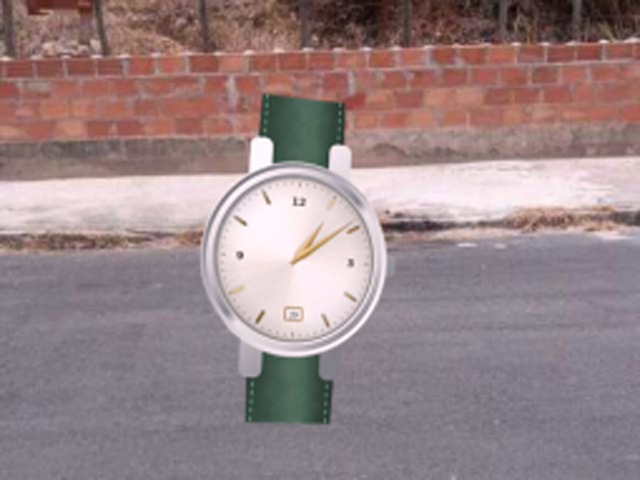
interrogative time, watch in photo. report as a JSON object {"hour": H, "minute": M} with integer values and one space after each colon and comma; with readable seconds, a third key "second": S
{"hour": 1, "minute": 9}
